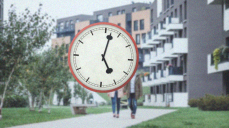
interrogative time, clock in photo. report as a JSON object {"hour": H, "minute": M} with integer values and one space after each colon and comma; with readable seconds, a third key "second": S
{"hour": 5, "minute": 2}
